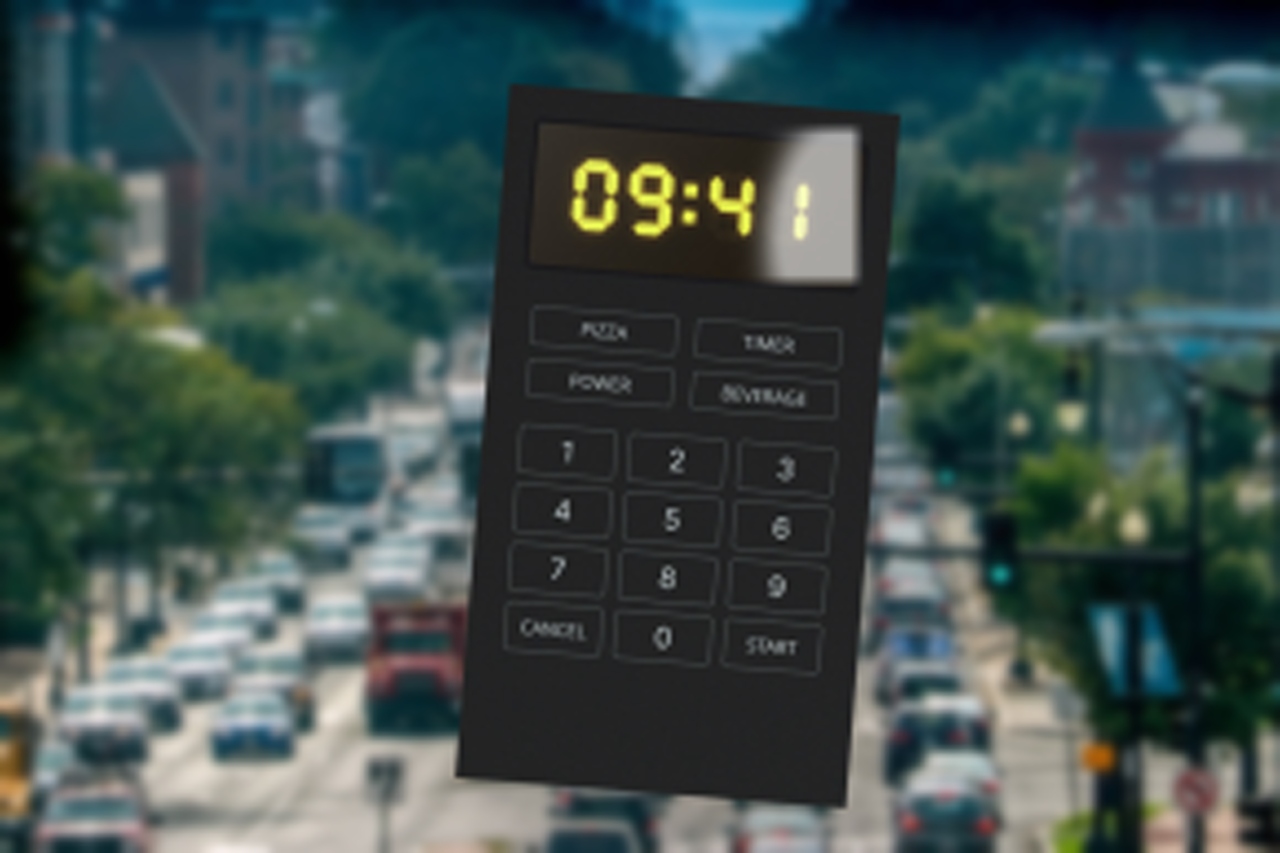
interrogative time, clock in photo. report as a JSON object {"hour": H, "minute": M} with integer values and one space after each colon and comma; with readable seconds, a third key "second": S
{"hour": 9, "minute": 41}
